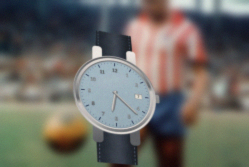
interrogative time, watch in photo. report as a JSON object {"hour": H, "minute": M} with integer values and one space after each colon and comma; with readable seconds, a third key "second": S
{"hour": 6, "minute": 22}
